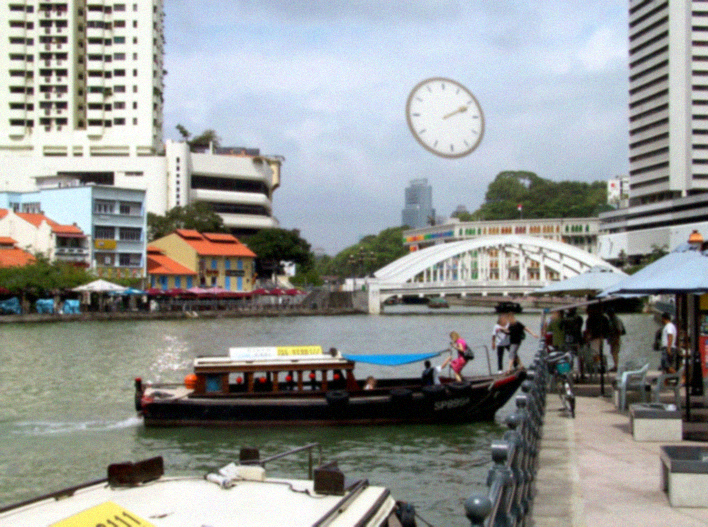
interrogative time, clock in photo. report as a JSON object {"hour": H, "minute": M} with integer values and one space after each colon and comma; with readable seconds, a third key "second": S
{"hour": 2, "minute": 11}
